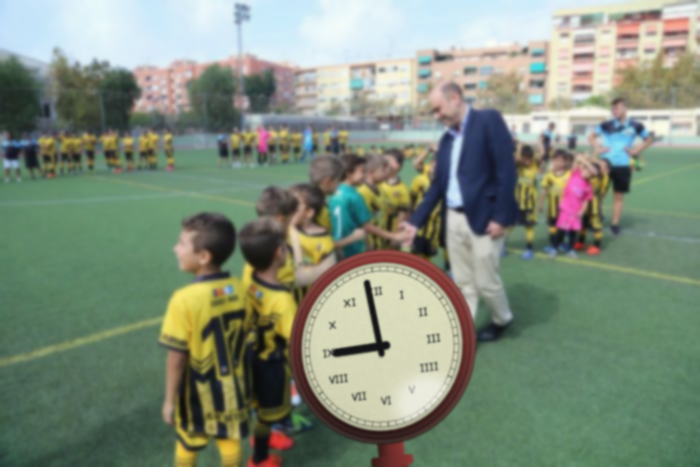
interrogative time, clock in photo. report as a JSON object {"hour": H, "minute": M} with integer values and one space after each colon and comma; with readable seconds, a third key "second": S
{"hour": 8, "minute": 59}
